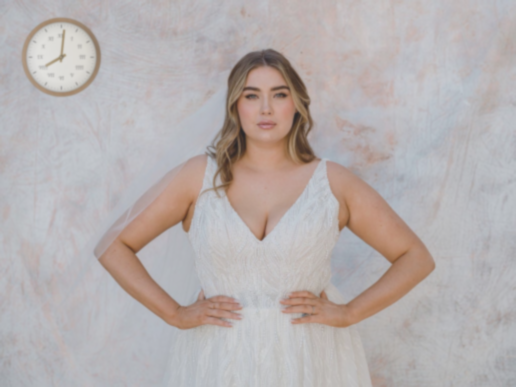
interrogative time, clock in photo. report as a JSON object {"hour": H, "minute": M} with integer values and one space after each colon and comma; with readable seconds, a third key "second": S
{"hour": 8, "minute": 1}
